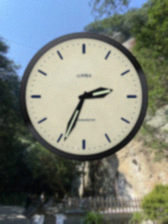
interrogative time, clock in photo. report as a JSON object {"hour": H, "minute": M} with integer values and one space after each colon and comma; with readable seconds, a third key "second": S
{"hour": 2, "minute": 34}
